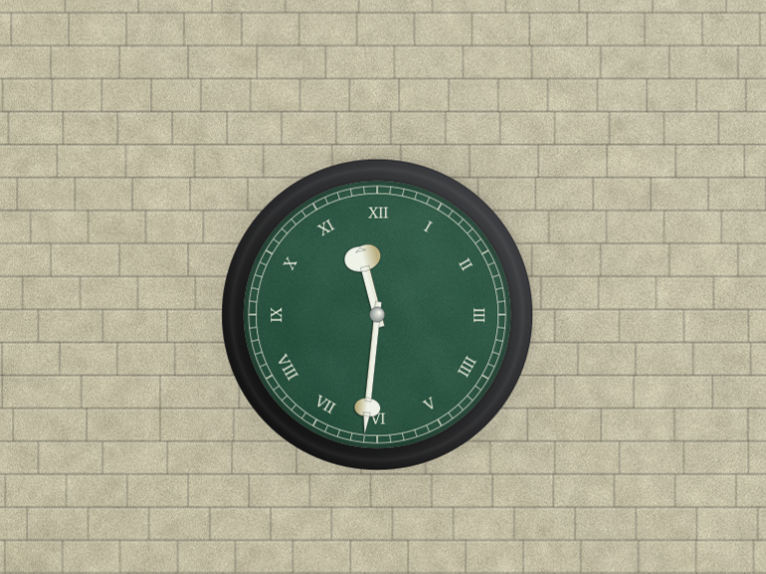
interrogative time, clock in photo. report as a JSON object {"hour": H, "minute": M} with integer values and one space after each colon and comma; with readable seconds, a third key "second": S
{"hour": 11, "minute": 31}
